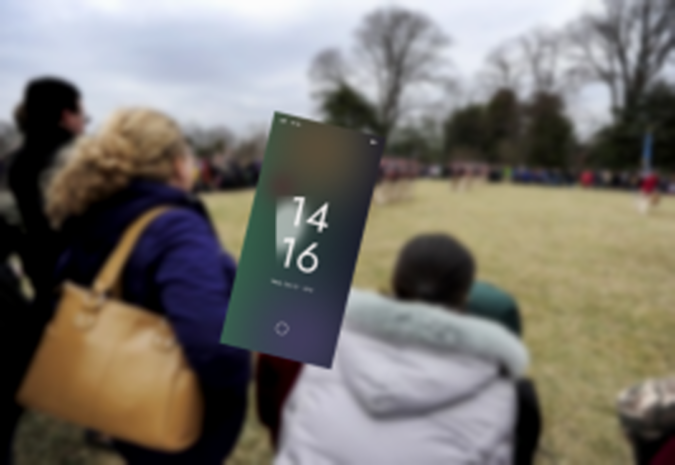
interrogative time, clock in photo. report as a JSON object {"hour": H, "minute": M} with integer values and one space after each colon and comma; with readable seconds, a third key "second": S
{"hour": 14, "minute": 16}
